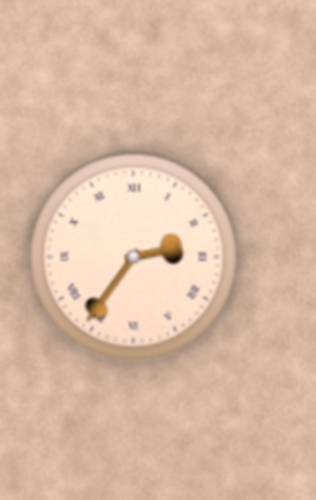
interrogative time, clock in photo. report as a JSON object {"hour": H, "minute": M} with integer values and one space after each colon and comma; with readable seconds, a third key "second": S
{"hour": 2, "minute": 36}
